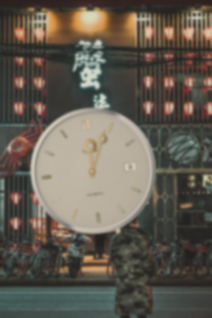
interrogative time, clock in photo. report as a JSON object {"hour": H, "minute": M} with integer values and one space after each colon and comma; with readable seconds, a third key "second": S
{"hour": 12, "minute": 4}
